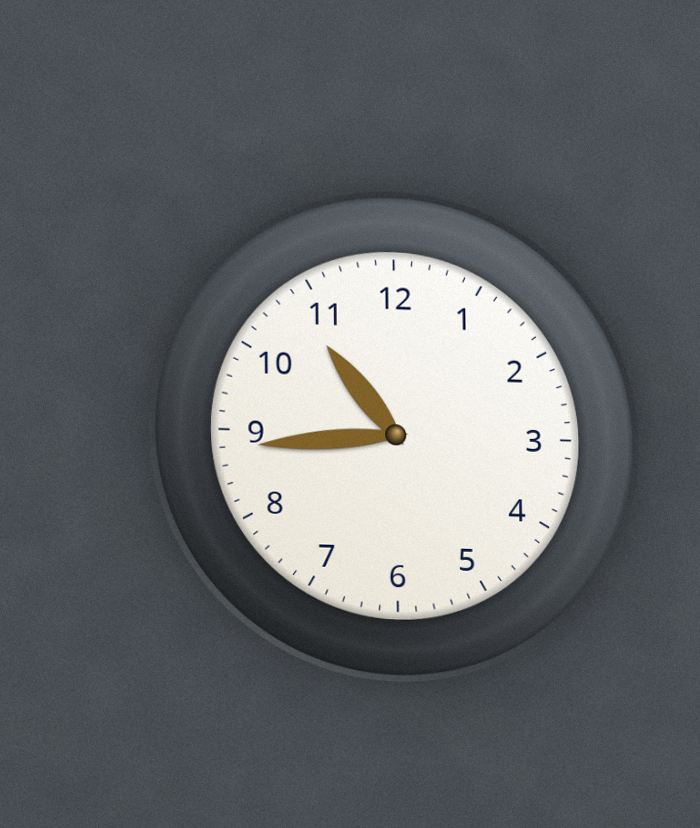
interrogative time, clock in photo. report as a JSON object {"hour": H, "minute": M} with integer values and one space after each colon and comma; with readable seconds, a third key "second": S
{"hour": 10, "minute": 44}
